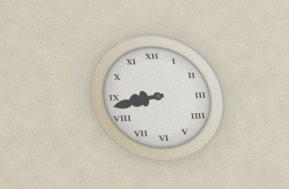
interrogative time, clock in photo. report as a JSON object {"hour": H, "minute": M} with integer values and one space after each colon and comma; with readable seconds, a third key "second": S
{"hour": 8, "minute": 43}
